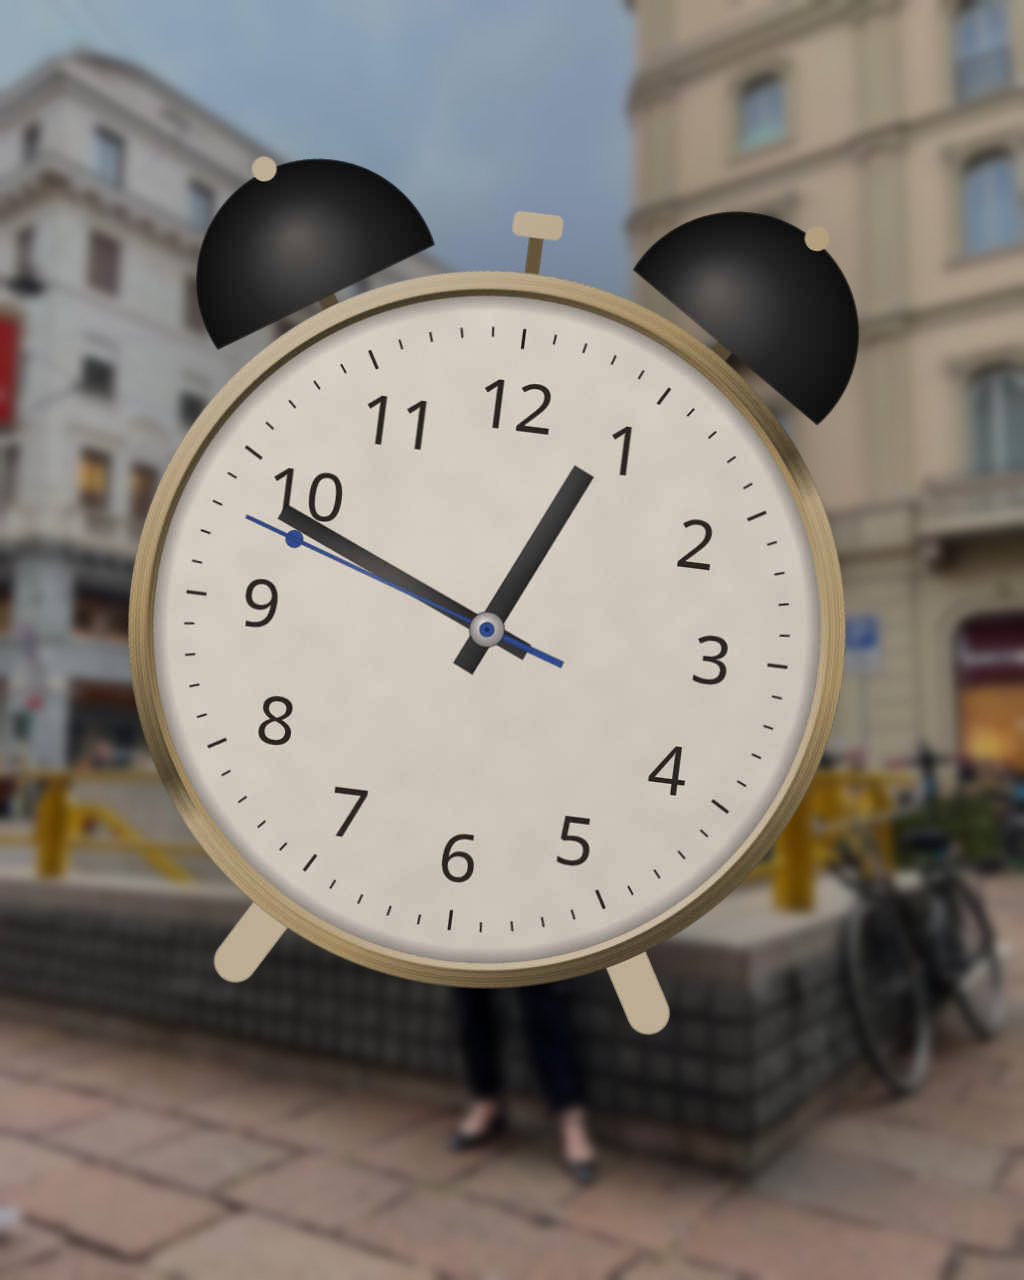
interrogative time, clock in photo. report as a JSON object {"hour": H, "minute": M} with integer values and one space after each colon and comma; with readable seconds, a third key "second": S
{"hour": 12, "minute": 48, "second": 48}
